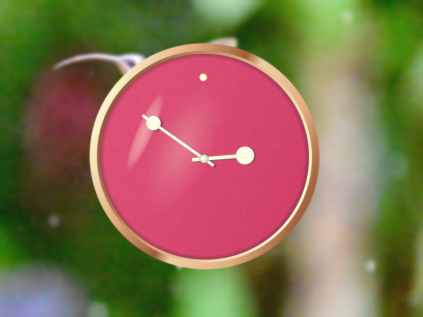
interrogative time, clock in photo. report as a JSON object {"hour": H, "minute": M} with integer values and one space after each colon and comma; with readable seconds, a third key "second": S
{"hour": 2, "minute": 51}
